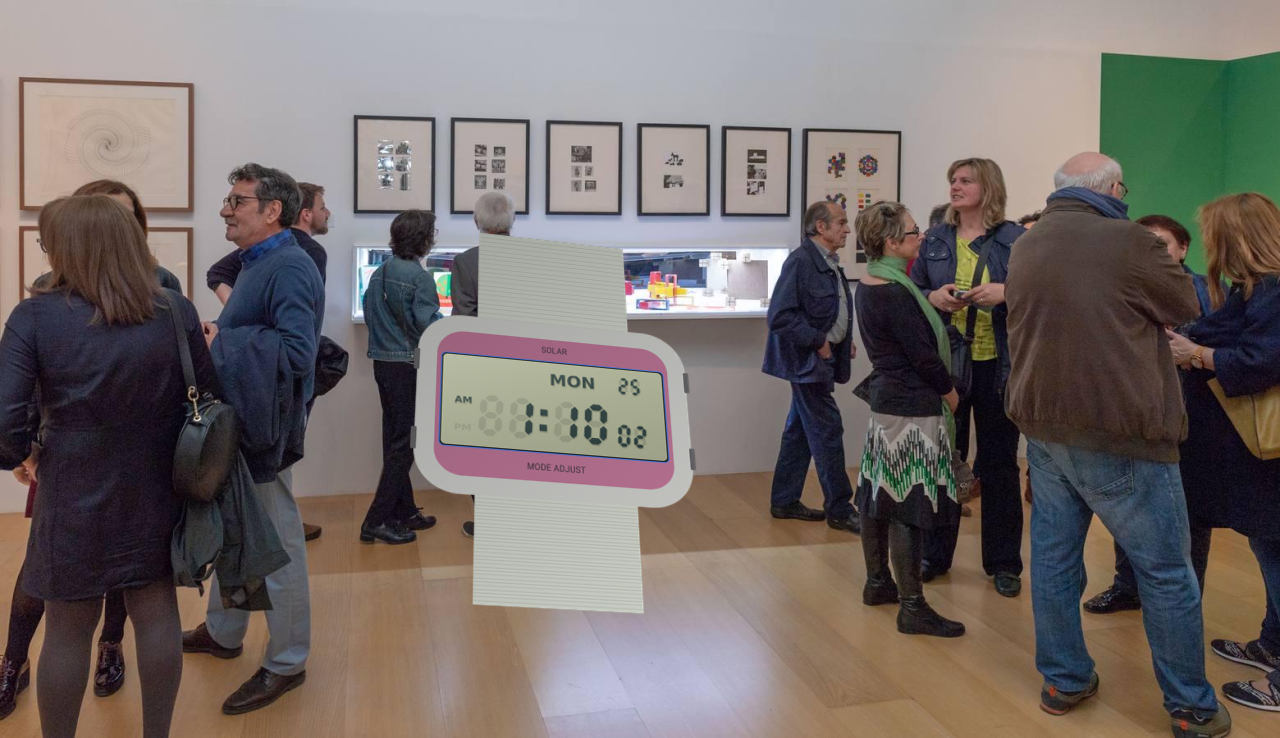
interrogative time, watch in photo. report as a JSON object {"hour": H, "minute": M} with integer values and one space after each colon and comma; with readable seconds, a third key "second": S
{"hour": 1, "minute": 10, "second": 2}
